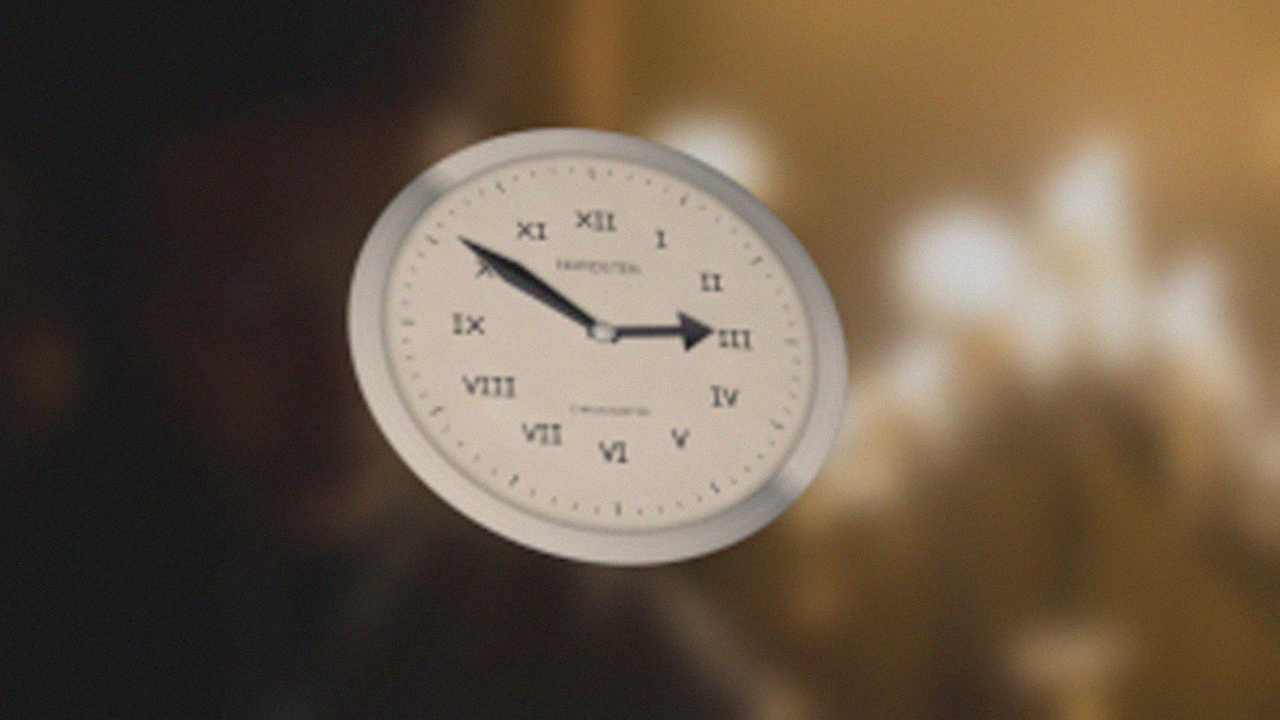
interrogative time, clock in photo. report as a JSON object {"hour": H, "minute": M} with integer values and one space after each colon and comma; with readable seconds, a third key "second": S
{"hour": 2, "minute": 51}
